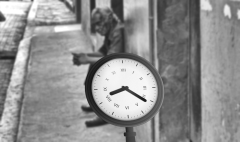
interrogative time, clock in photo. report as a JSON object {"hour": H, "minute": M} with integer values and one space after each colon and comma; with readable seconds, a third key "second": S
{"hour": 8, "minute": 21}
